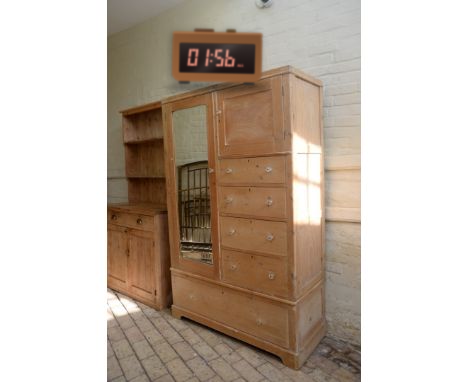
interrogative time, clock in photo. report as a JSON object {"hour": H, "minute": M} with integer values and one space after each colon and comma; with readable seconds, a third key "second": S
{"hour": 1, "minute": 56}
